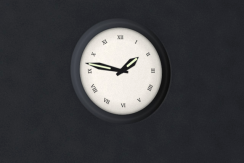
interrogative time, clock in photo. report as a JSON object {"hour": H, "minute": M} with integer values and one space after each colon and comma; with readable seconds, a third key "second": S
{"hour": 1, "minute": 47}
